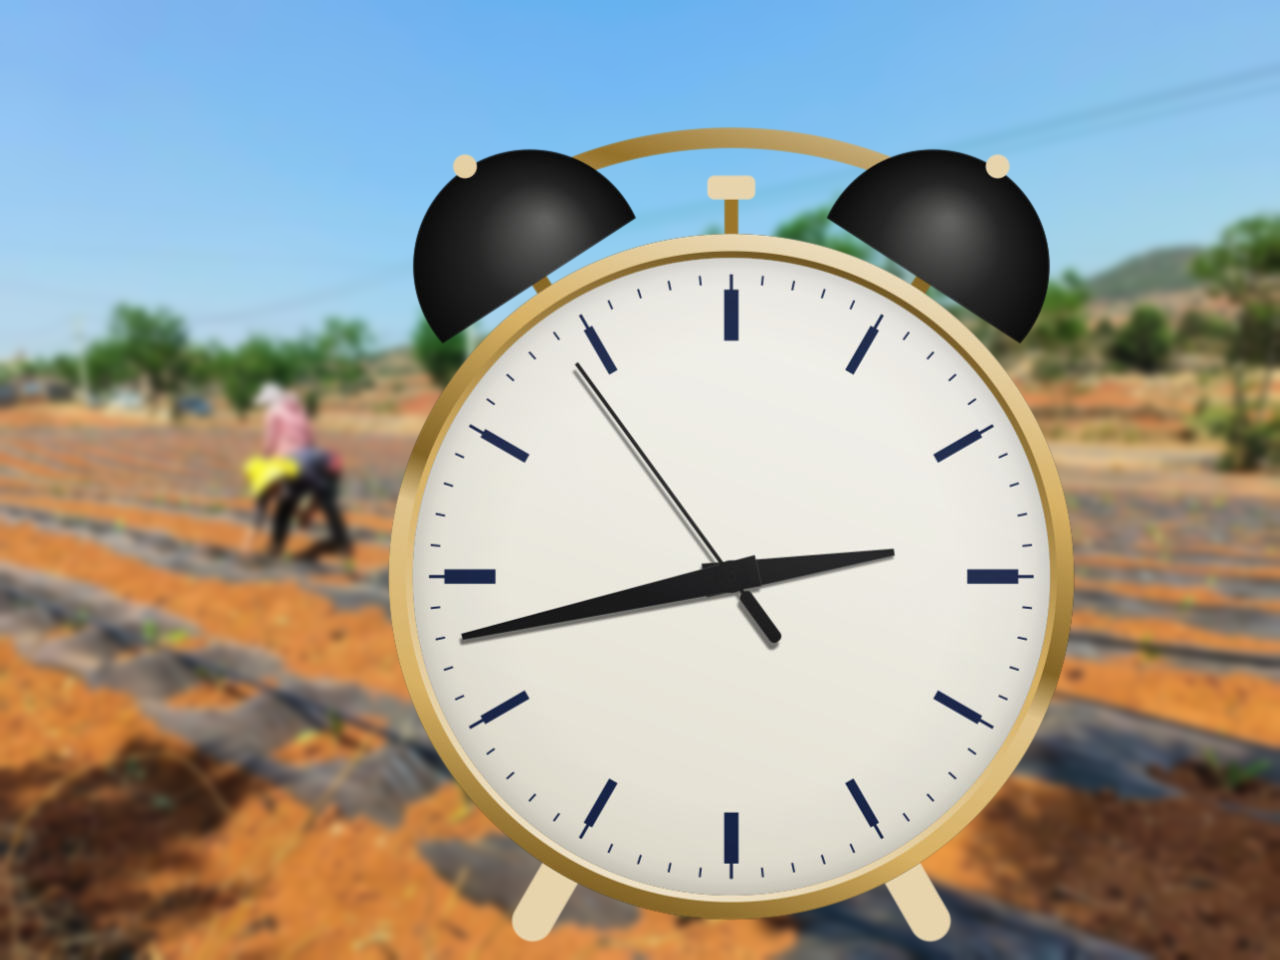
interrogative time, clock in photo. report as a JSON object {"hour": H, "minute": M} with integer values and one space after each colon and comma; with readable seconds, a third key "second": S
{"hour": 2, "minute": 42, "second": 54}
